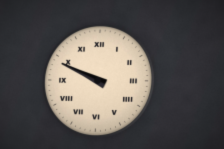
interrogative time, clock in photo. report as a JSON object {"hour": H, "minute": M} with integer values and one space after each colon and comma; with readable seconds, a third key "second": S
{"hour": 9, "minute": 49}
